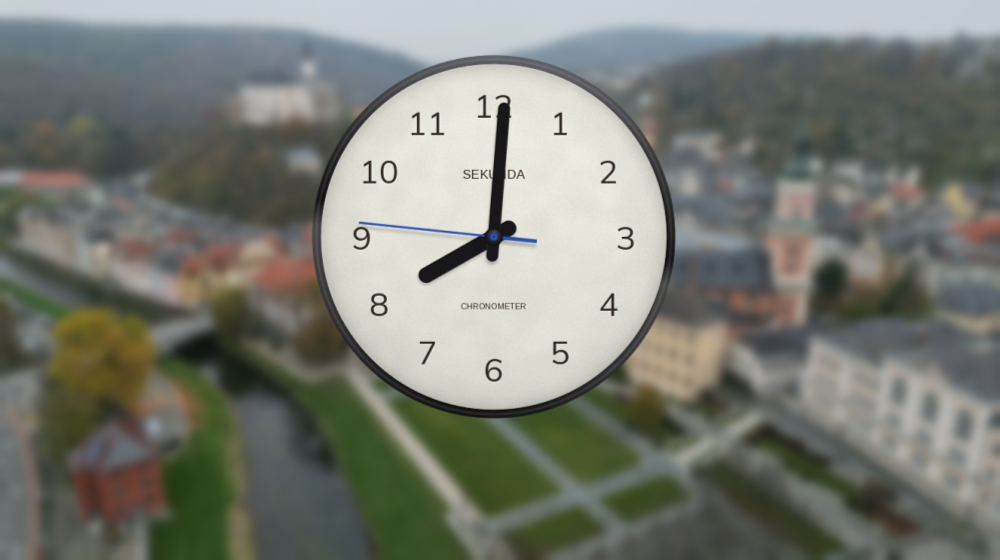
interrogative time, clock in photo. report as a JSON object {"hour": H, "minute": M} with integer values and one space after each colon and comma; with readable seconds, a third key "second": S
{"hour": 8, "minute": 0, "second": 46}
